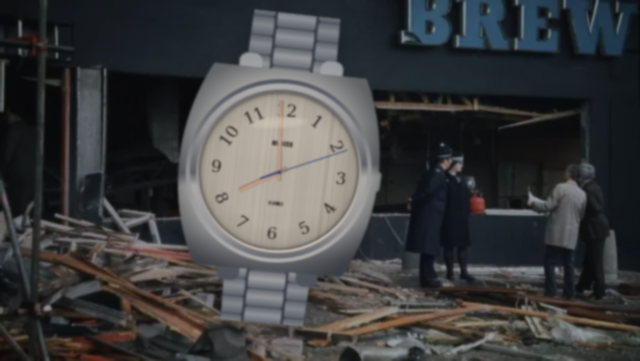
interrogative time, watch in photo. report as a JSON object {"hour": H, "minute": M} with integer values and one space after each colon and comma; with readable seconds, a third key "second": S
{"hour": 7, "minute": 59, "second": 11}
